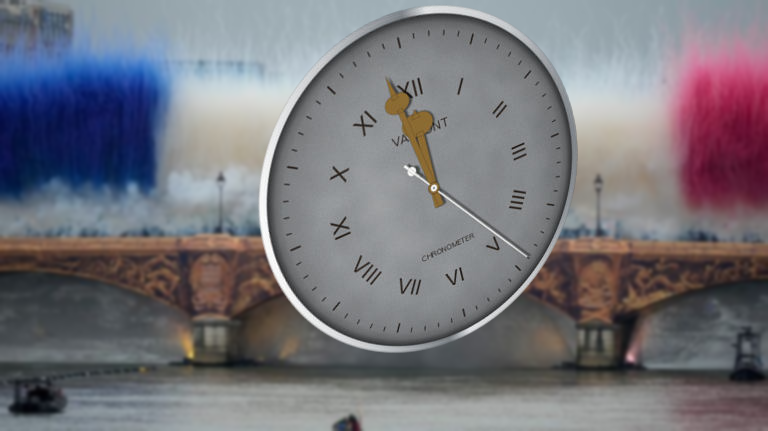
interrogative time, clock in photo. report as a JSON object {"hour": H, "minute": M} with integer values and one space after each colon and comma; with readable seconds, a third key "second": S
{"hour": 11, "minute": 58, "second": 24}
